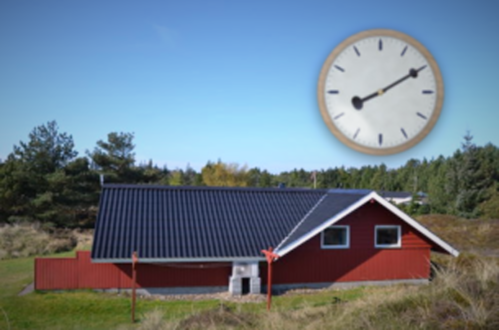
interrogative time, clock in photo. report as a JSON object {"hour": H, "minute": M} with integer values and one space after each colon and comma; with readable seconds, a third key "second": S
{"hour": 8, "minute": 10}
